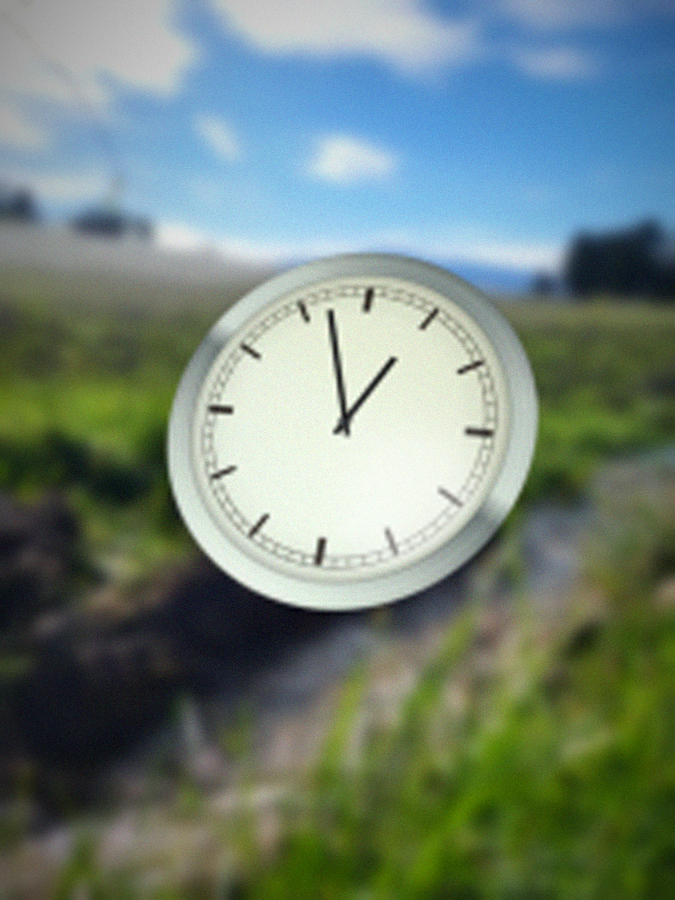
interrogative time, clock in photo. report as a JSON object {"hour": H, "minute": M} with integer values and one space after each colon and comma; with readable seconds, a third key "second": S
{"hour": 12, "minute": 57}
